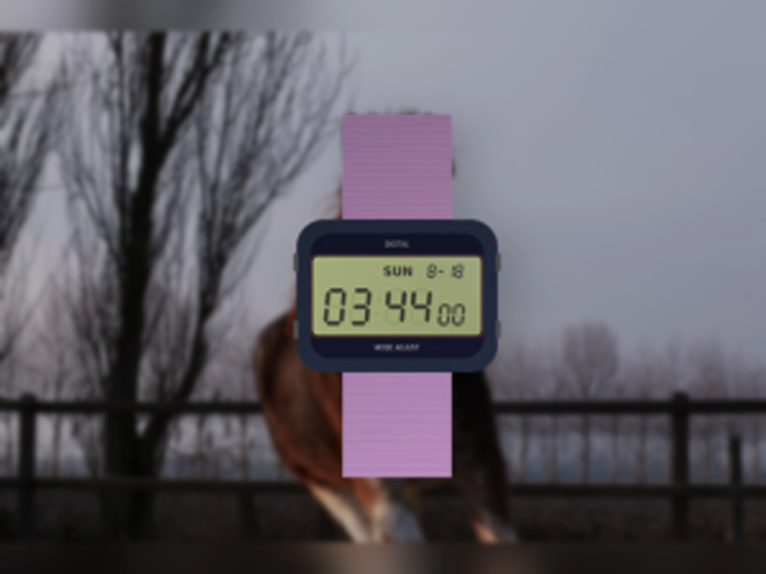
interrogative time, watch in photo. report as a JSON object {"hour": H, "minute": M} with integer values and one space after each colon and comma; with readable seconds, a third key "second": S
{"hour": 3, "minute": 44, "second": 0}
